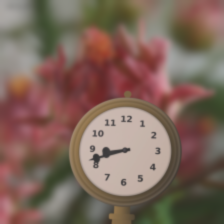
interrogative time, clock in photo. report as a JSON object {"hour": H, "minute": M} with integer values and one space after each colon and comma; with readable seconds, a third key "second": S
{"hour": 8, "minute": 42}
